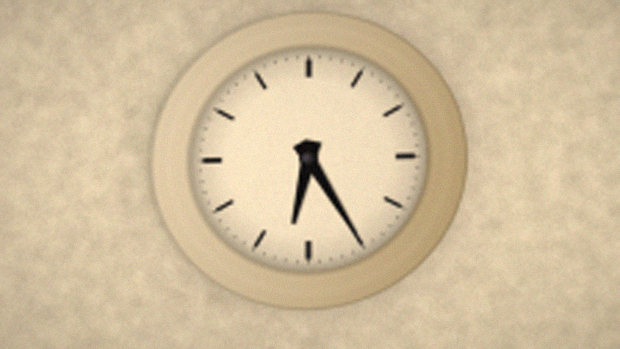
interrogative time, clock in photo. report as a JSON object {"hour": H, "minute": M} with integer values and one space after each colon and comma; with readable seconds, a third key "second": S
{"hour": 6, "minute": 25}
